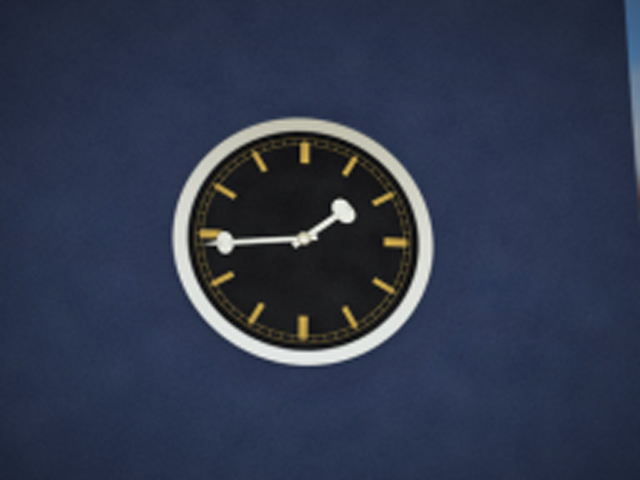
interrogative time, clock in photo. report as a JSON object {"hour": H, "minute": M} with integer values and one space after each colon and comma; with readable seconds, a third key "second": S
{"hour": 1, "minute": 44}
